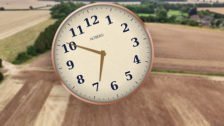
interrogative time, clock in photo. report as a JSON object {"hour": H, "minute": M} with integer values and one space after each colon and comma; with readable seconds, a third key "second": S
{"hour": 6, "minute": 51}
